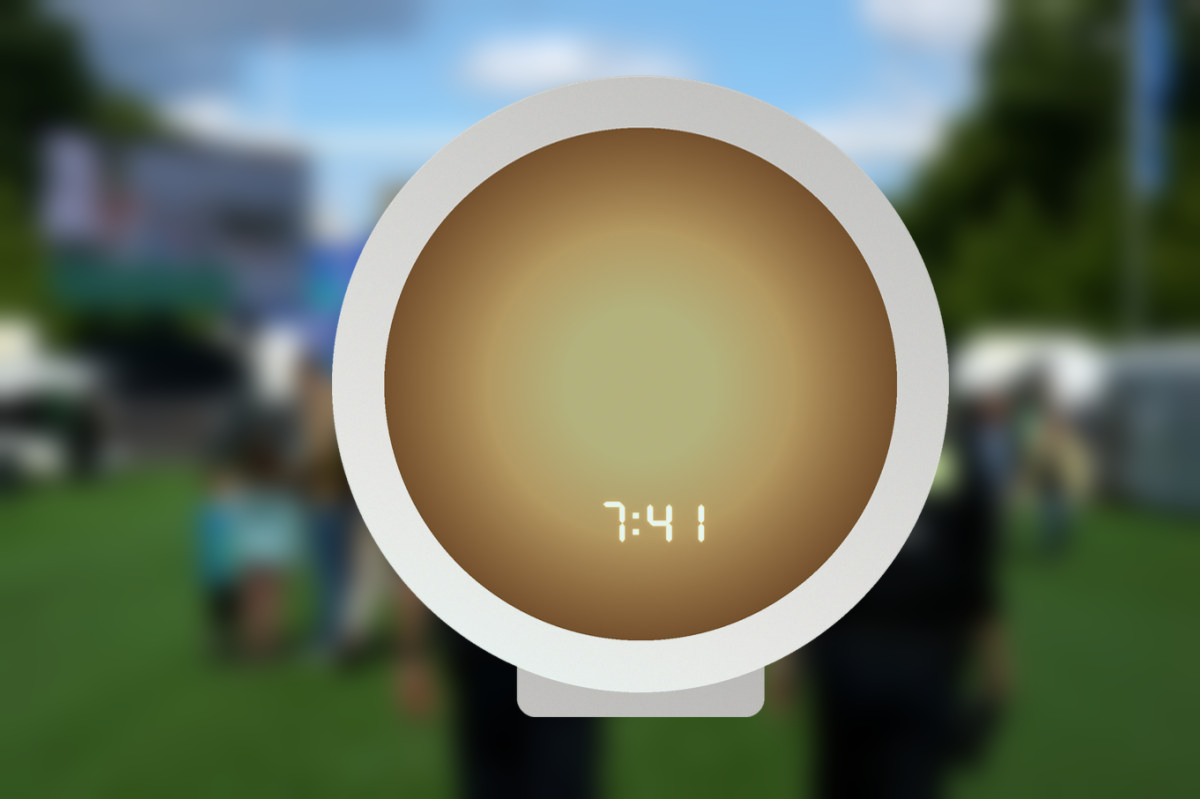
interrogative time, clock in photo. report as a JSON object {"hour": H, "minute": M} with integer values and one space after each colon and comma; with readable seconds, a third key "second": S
{"hour": 7, "minute": 41}
